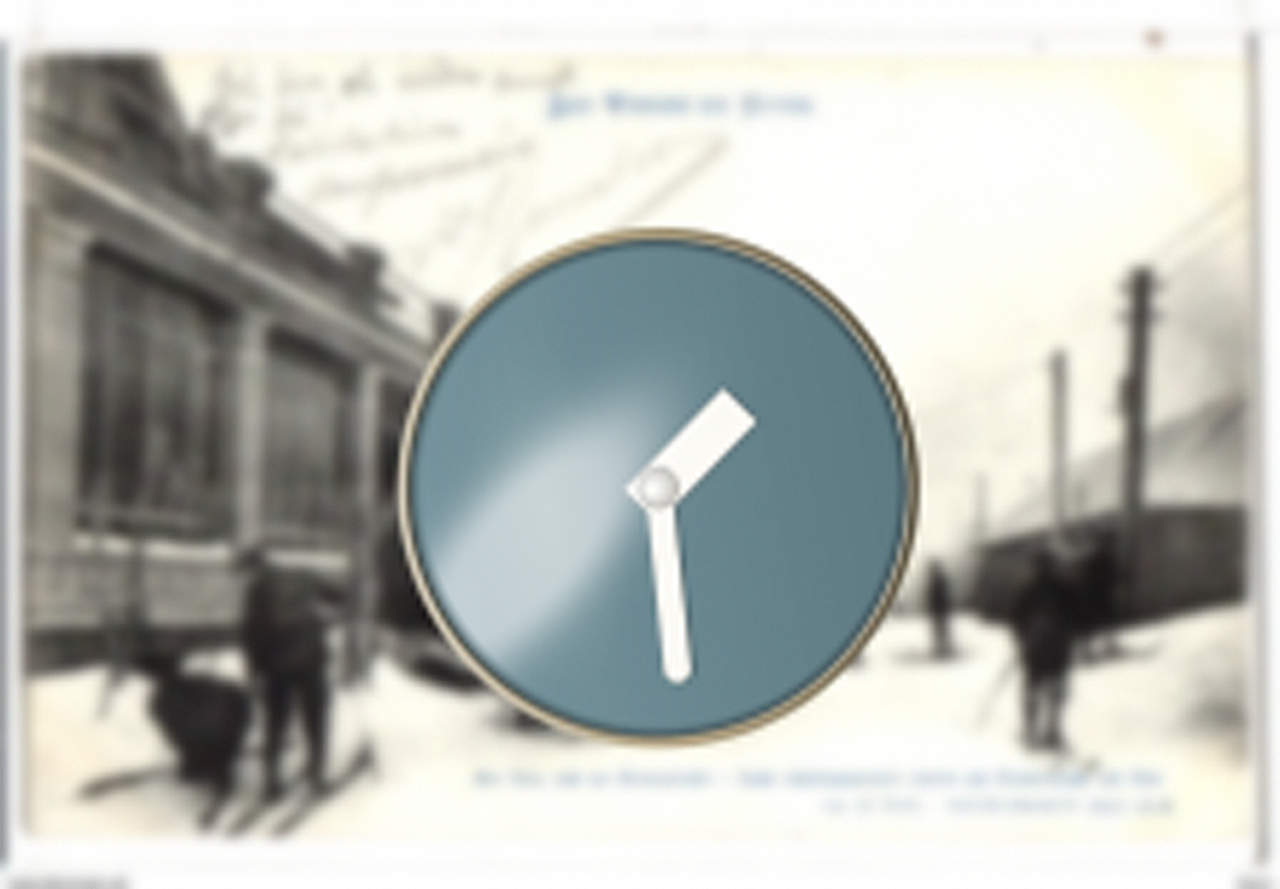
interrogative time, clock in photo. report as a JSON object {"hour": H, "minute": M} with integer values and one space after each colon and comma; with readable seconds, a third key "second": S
{"hour": 1, "minute": 29}
